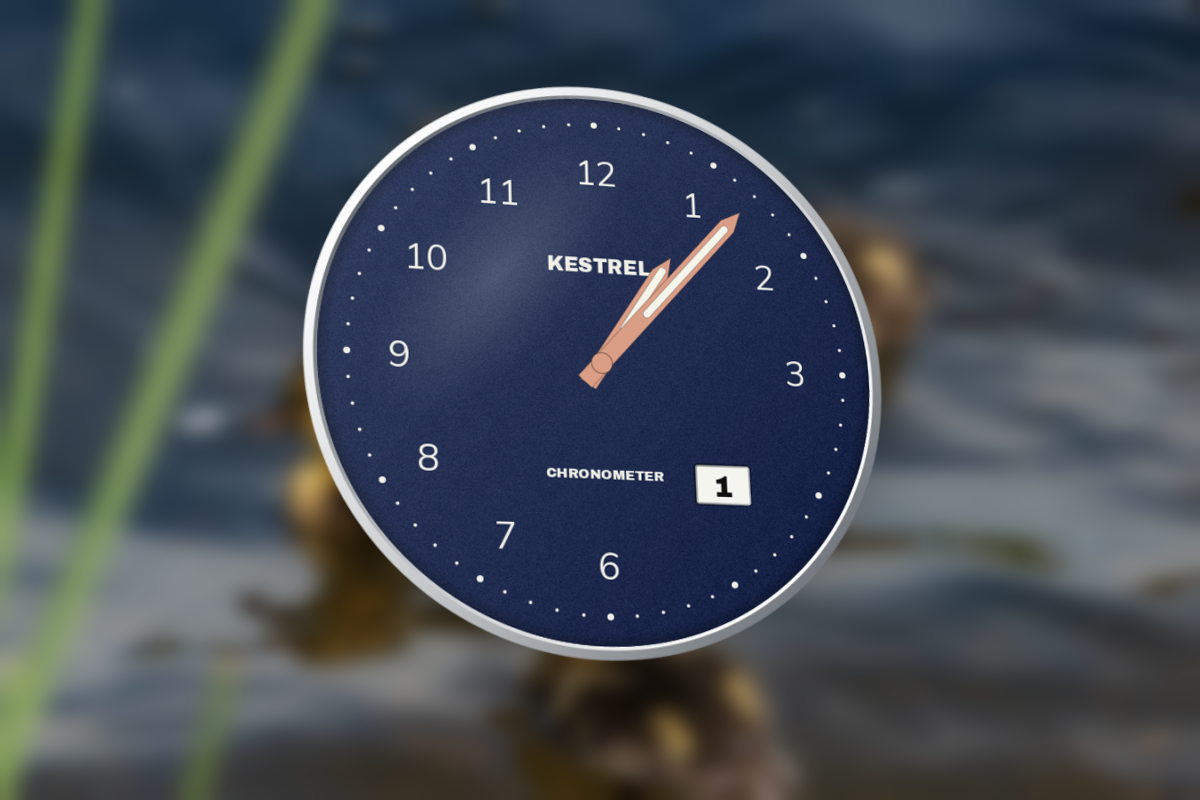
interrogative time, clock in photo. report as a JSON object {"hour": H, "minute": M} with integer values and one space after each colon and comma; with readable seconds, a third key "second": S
{"hour": 1, "minute": 7}
